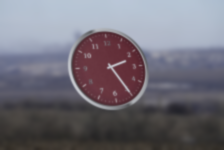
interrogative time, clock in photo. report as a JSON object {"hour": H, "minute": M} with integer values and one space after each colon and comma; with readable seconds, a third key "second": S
{"hour": 2, "minute": 25}
